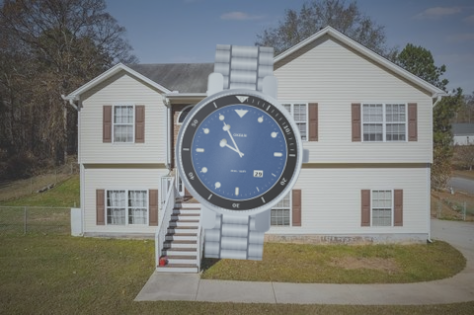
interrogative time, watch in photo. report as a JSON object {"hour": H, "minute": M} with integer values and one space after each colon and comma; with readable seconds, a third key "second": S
{"hour": 9, "minute": 55}
